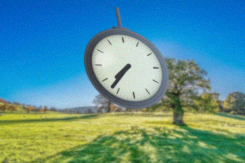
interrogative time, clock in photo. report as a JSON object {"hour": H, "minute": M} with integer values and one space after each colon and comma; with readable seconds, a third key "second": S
{"hour": 7, "minute": 37}
